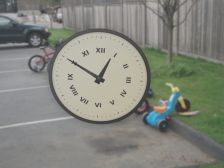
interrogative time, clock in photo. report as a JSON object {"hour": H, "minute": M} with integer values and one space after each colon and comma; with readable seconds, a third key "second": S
{"hour": 12, "minute": 50}
